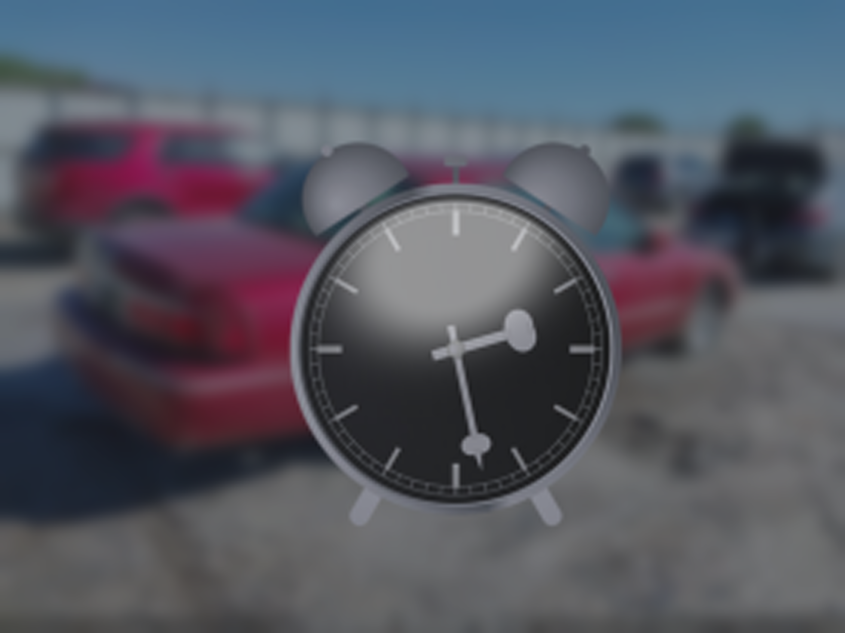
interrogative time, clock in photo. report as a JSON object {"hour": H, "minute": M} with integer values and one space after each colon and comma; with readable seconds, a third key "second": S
{"hour": 2, "minute": 28}
